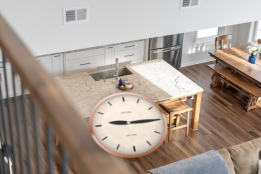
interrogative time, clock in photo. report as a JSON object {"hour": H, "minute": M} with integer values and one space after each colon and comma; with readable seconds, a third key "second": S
{"hour": 9, "minute": 15}
